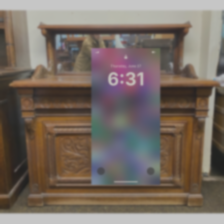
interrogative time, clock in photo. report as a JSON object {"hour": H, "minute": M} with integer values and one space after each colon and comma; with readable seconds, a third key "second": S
{"hour": 6, "minute": 31}
